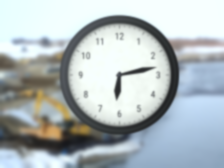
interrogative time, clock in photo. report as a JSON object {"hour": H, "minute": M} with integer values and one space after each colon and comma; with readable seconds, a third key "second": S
{"hour": 6, "minute": 13}
